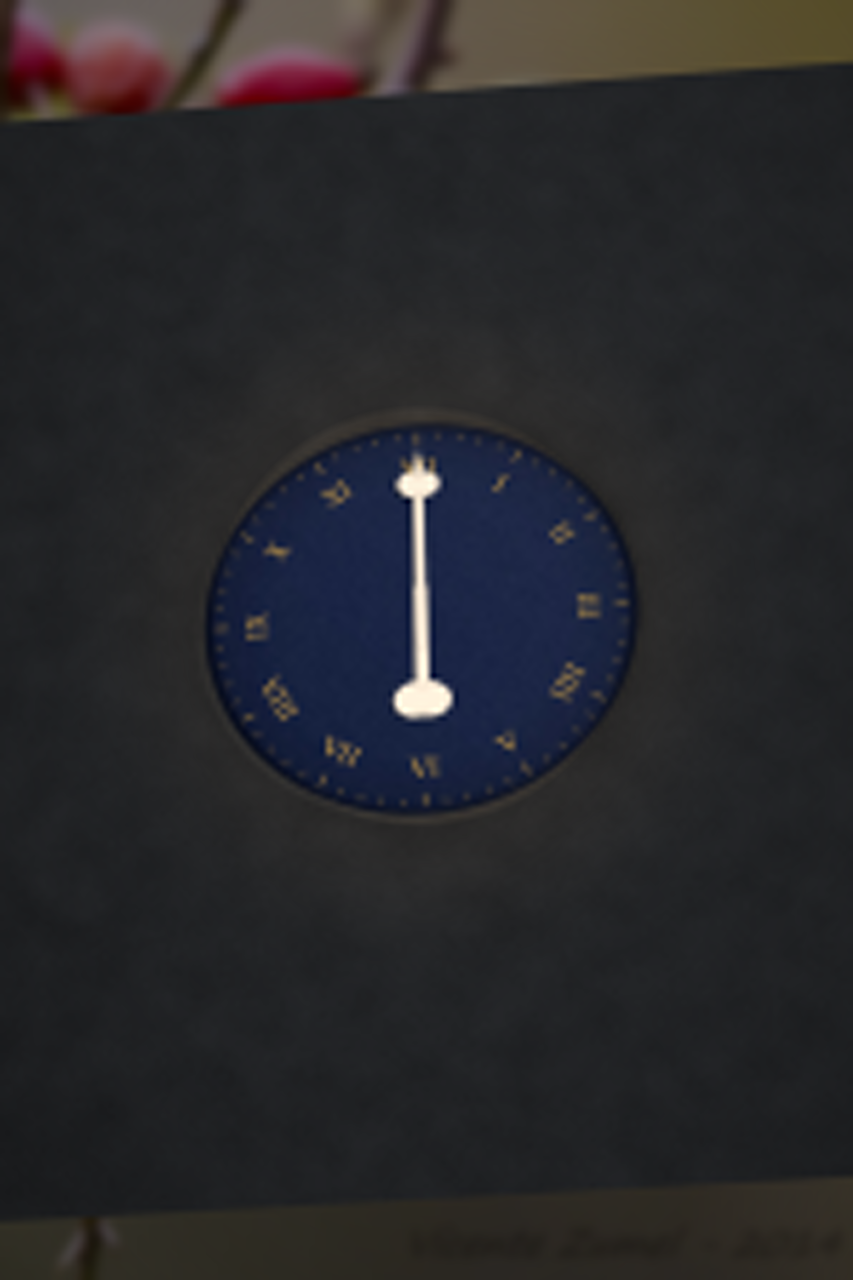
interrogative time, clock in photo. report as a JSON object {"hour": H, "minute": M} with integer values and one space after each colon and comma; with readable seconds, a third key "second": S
{"hour": 6, "minute": 0}
